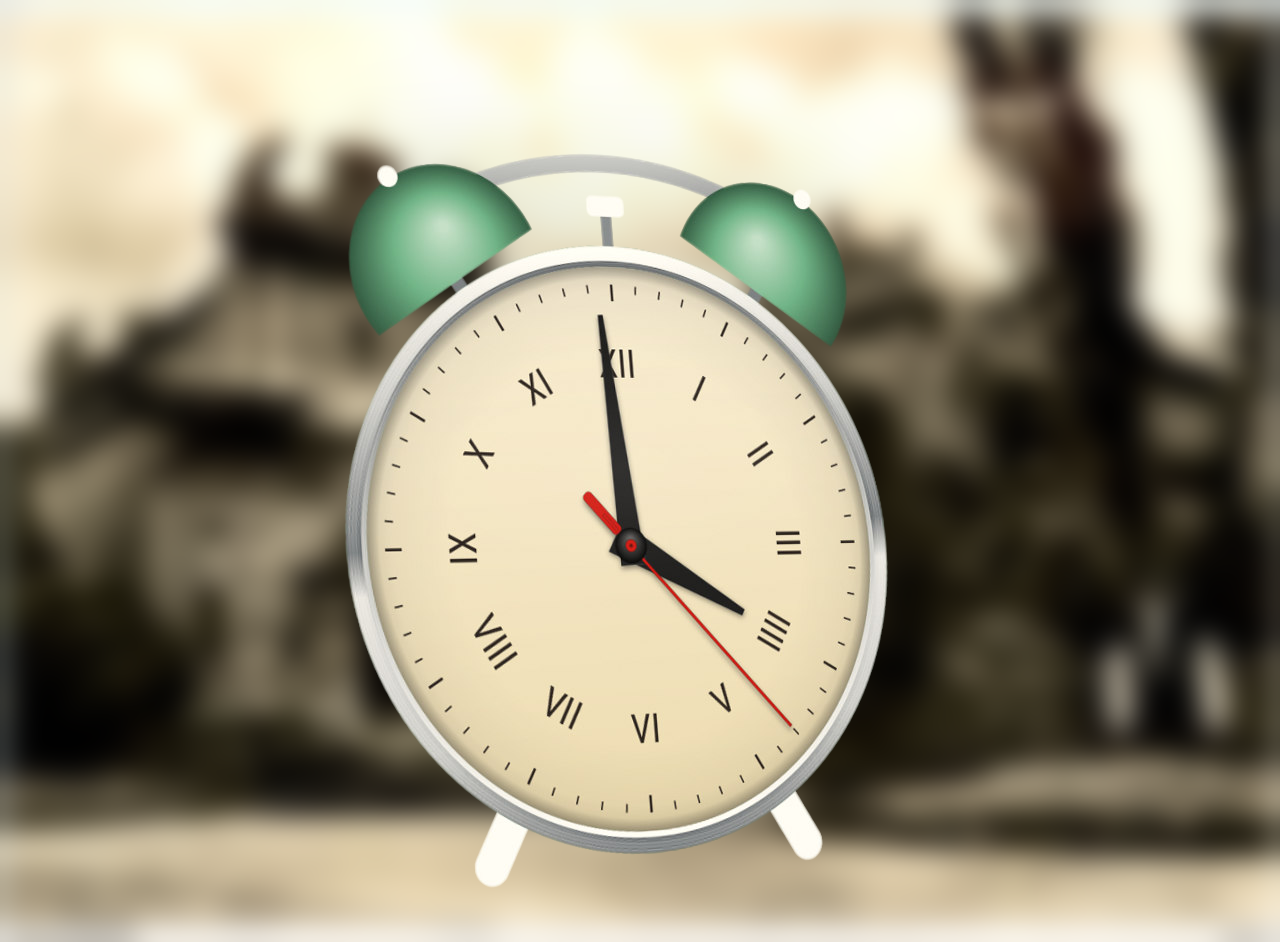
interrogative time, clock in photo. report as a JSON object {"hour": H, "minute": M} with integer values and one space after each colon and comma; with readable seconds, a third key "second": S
{"hour": 3, "minute": 59, "second": 23}
